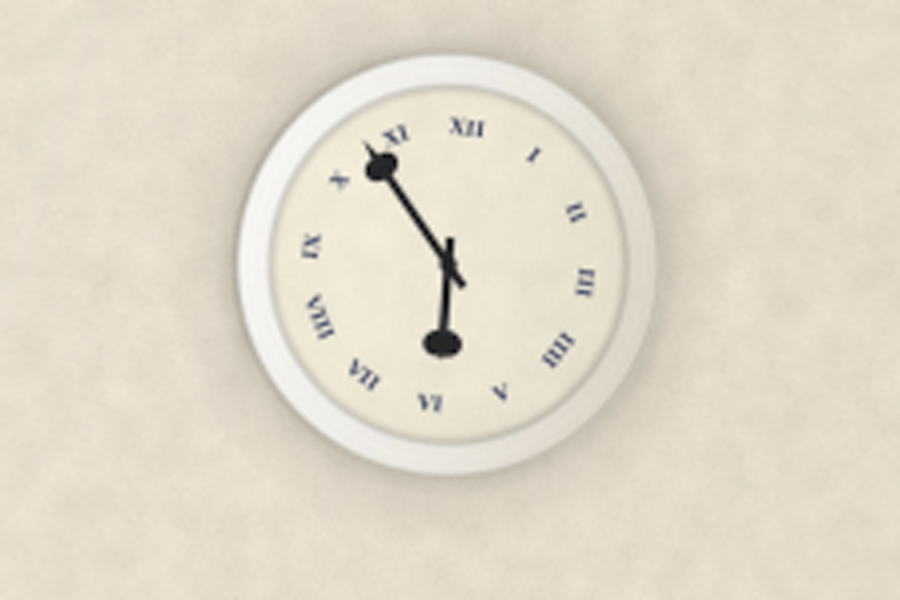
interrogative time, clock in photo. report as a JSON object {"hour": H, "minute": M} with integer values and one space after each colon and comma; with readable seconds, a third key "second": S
{"hour": 5, "minute": 53}
